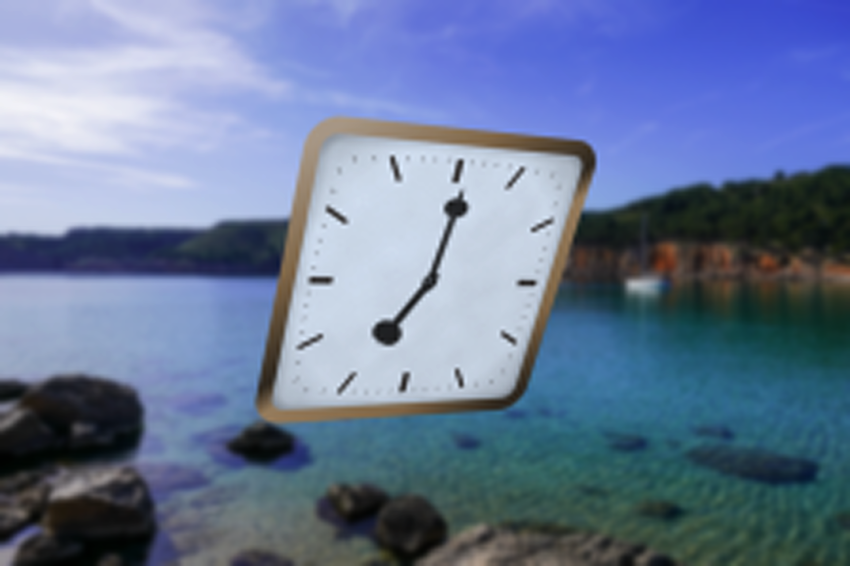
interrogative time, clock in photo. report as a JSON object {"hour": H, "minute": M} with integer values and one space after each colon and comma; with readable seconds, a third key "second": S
{"hour": 7, "minute": 1}
